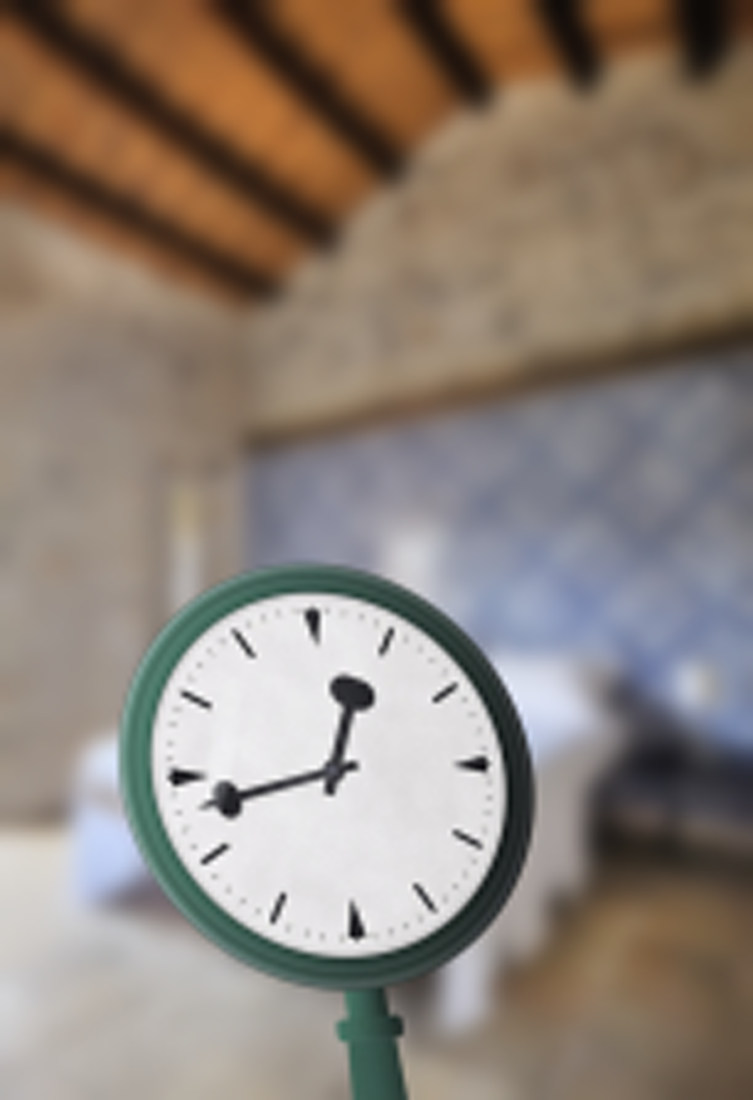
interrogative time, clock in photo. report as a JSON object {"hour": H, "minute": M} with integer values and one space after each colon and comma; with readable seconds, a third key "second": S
{"hour": 12, "minute": 43}
